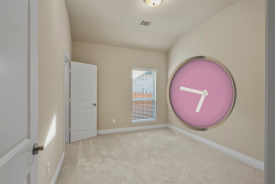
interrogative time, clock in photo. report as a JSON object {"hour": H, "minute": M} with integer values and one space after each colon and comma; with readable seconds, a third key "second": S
{"hour": 6, "minute": 47}
